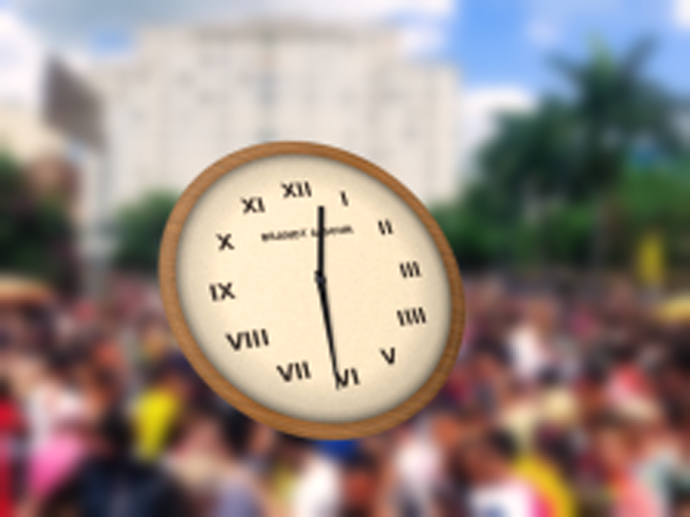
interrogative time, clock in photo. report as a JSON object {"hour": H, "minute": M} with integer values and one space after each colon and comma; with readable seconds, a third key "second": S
{"hour": 12, "minute": 31}
